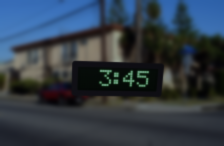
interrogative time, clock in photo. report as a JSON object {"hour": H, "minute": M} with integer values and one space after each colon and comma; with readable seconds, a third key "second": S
{"hour": 3, "minute": 45}
